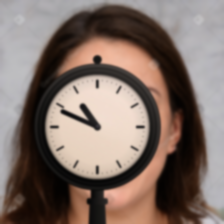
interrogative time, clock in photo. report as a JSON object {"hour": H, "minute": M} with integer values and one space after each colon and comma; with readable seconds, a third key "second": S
{"hour": 10, "minute": 49}
